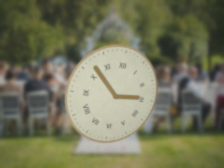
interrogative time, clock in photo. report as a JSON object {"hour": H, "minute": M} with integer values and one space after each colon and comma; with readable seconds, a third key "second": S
{"hour": 2, "minute": 52}
